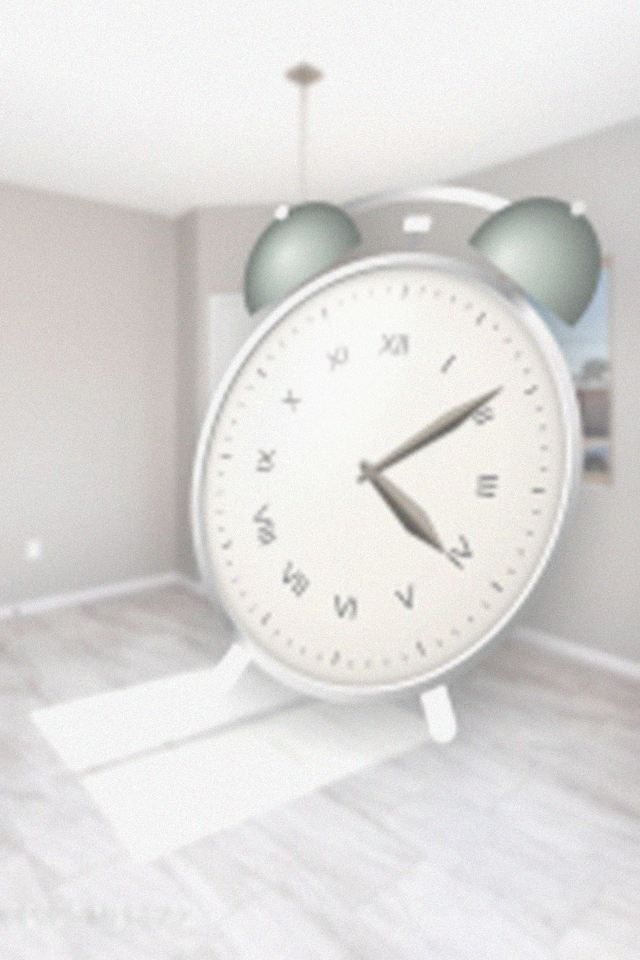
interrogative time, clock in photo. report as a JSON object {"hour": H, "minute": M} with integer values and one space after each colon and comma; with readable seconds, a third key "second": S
{"hour": 4, "minute": 9}
